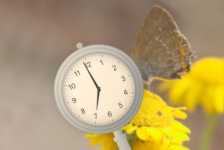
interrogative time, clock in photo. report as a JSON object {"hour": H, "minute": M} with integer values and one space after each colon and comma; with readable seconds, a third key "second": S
{"hour": 6, "minute": 59}
